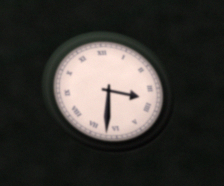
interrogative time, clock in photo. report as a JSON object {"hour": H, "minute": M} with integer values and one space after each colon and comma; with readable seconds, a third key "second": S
{"hour": 3, "minute": 32}
